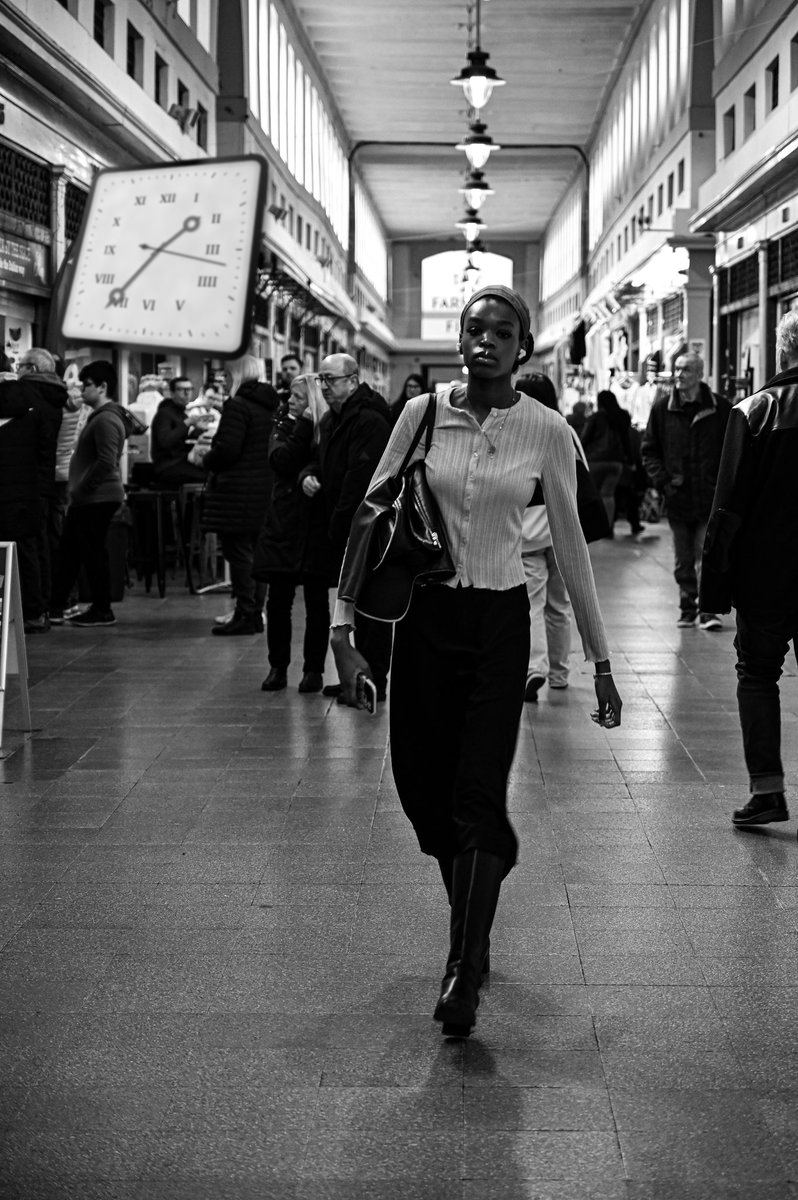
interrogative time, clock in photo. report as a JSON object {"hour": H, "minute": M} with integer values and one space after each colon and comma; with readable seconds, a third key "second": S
{"hour": 1, "minute": 36, "second": 17}
